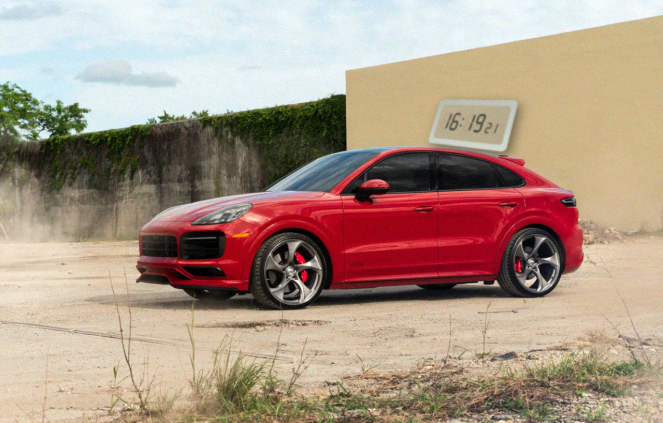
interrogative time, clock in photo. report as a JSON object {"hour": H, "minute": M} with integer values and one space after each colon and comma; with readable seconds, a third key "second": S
{"hour": 16, "minute": 19, "second": 21}
